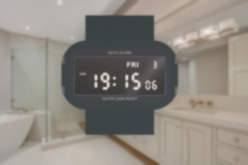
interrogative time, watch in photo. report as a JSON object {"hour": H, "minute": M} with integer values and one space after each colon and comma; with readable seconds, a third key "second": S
{"hour": 19, "minute": 15}
